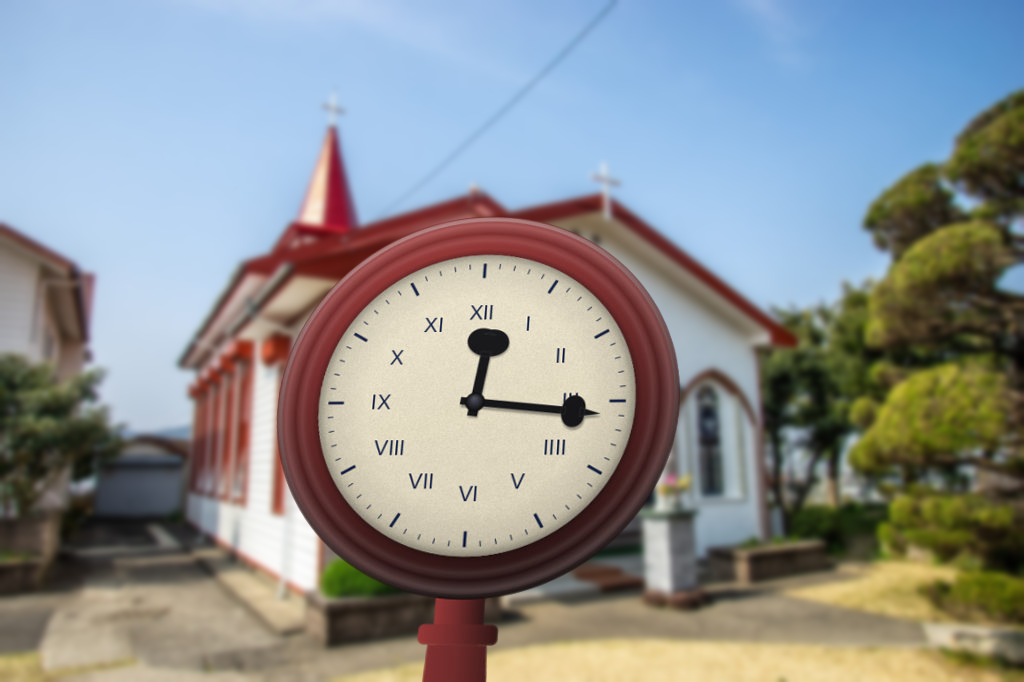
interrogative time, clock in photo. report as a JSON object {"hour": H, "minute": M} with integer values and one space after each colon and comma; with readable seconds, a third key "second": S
{"hour": 12, "minute": 16}
